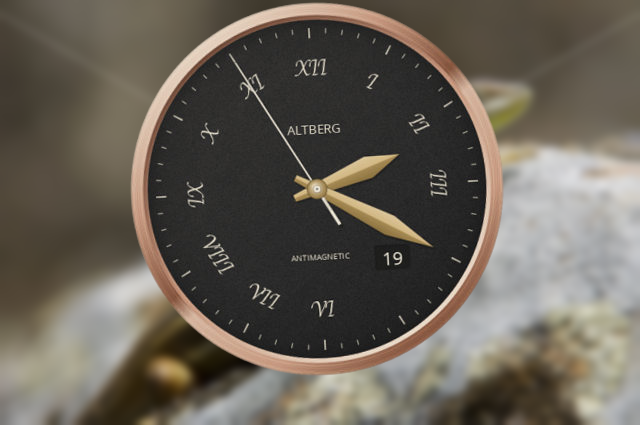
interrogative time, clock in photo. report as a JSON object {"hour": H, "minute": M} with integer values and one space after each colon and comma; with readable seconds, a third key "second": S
{"hour": 2, "minute": 19, "second": 55}
